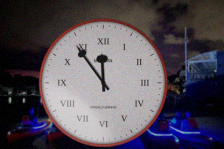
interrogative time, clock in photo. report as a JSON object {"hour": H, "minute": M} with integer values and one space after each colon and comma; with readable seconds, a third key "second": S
{"hour": 11, "minute": 54}
